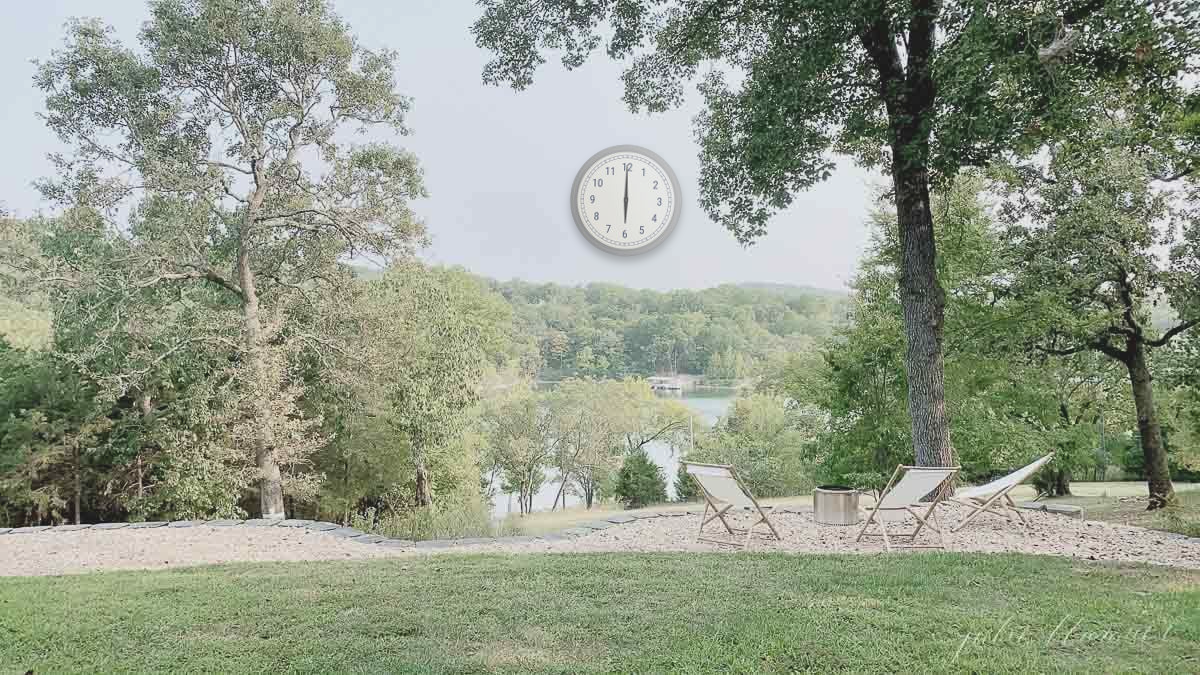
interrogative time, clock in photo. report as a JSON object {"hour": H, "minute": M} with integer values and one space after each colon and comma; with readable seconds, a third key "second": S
{"hour": 6, "minute": 0}
